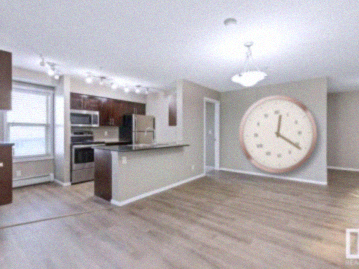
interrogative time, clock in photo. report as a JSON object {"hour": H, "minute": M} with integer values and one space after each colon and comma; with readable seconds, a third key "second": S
{"hour": 12, "minute": 21}
